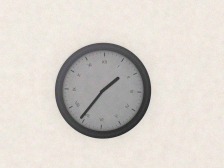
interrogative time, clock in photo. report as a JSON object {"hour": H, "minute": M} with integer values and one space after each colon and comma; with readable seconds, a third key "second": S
{"hour": 1, "minute": 36}
